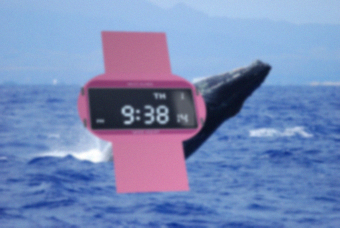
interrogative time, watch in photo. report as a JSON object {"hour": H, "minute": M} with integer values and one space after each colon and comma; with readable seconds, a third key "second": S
{"hour": 9, "minute": 38}
